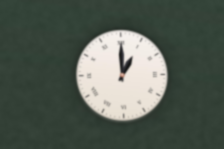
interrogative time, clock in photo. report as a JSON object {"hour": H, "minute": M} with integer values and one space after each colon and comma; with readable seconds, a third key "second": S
{"hour": 1, "minute": 0}
